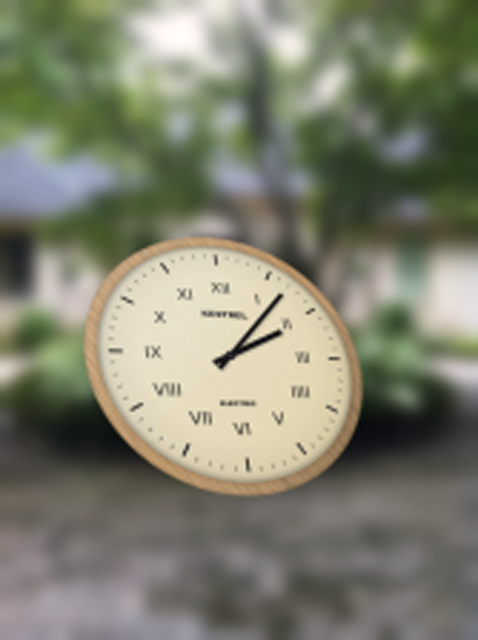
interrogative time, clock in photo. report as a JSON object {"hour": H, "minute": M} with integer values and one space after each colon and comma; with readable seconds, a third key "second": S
{"hour": 2, "minute": 7}
